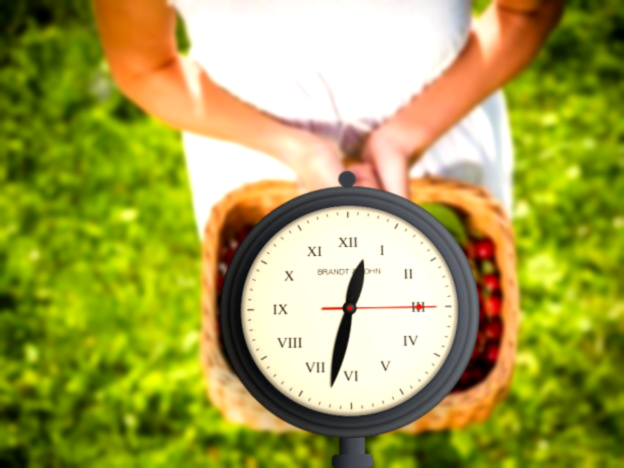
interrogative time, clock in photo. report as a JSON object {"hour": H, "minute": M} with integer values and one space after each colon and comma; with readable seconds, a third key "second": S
{"hour": 12, "minute": 32, "second": 15}
